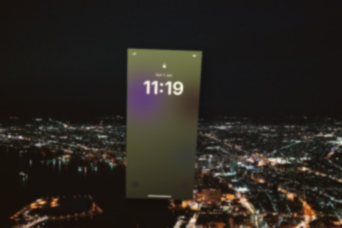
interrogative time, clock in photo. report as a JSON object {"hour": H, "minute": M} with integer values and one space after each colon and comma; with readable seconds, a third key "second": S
{"hour": 11, "minute": 19}
